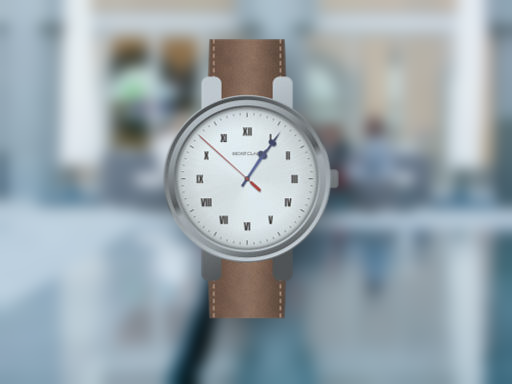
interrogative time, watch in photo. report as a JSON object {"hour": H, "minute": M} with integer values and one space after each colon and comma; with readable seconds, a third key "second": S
{"hour": 1, "minute": 5, "second": 52}
